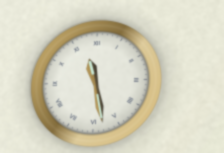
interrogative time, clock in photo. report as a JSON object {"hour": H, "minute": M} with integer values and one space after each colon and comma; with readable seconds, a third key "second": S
{"hour": 11, "minute": 28}
